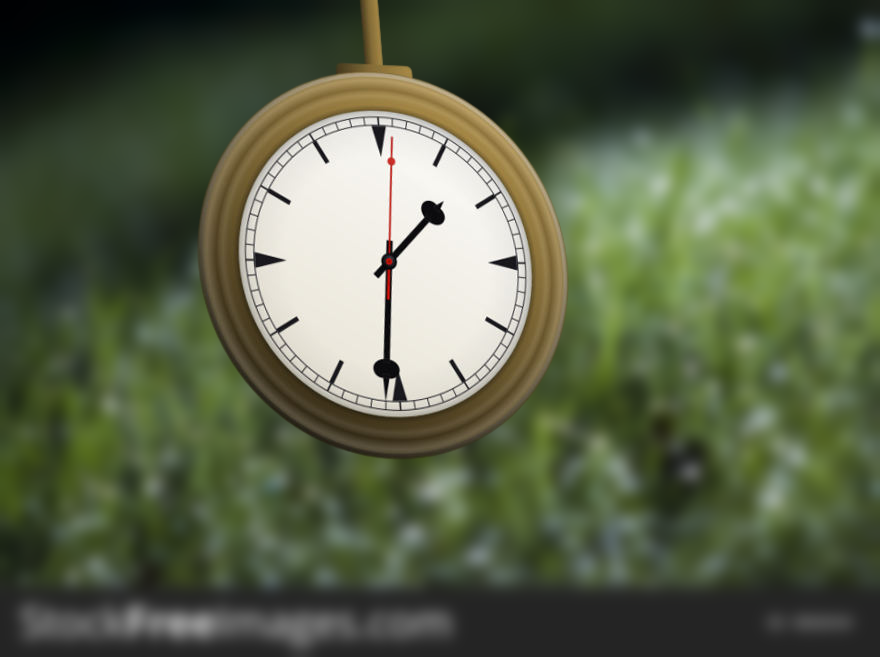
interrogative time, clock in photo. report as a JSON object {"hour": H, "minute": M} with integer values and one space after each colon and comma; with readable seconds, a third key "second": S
{"hour": 1, "minute": 31, "second": 1}
